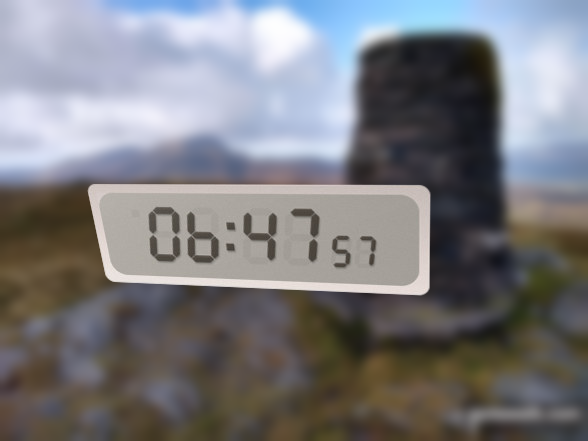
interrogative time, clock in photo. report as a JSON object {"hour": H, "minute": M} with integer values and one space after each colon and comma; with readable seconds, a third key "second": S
{"hour": 6, "minute": 47, "second": 57}
